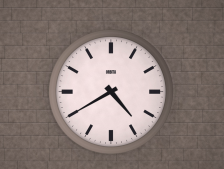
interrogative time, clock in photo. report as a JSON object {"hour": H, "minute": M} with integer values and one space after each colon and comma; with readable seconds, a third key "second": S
{"hour": 4, "minute": 40}
